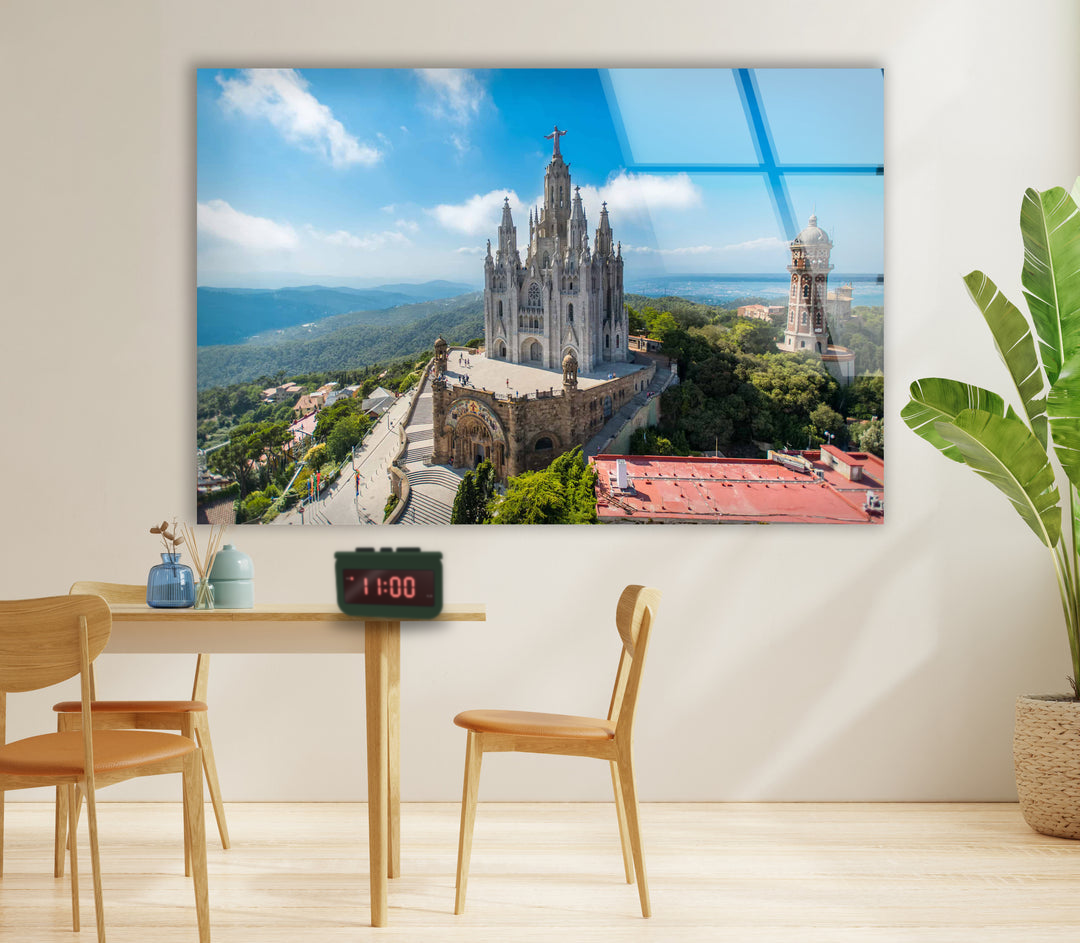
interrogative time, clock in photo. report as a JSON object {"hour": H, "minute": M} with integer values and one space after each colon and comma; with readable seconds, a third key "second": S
{"hour": 11, "minute": 0}
